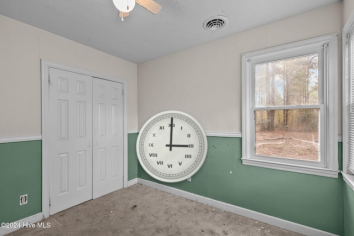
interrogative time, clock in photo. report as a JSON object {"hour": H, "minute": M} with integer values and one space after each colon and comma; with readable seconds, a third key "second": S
{"hour": 3, "minute": 0}
